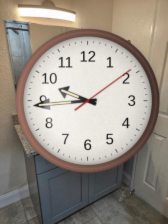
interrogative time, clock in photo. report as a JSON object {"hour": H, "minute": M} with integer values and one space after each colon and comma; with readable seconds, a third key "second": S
{"hour": 9, "minute": 44, "second": 9}
